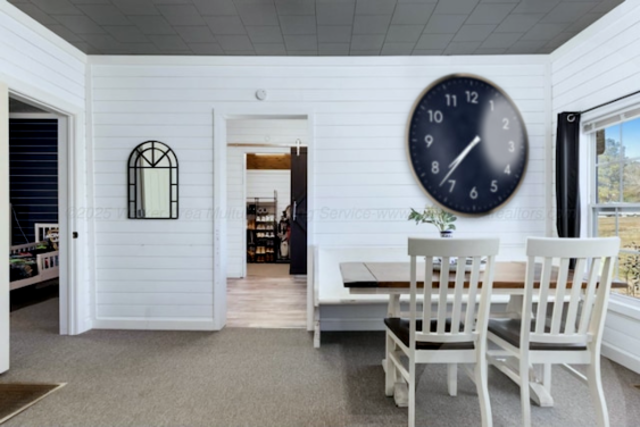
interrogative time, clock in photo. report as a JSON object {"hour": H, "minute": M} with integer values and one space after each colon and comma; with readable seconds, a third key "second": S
{"hour": 7, "minute": 37}
